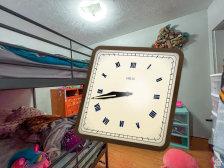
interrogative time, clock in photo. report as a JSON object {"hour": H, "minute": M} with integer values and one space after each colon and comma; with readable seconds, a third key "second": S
{"hour": 8, "minute": 43}
